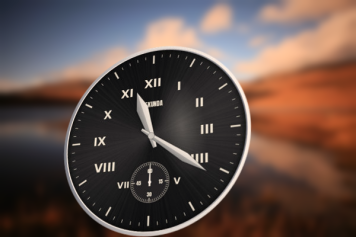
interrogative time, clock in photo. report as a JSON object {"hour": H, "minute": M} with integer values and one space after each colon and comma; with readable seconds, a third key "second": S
{"hour": 11, "minute": 21}
